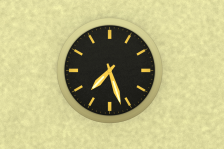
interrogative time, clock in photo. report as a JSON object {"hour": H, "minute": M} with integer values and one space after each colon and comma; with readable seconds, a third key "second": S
{"hour": 7, "minute": 27}
